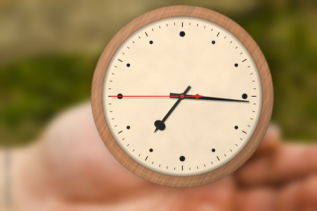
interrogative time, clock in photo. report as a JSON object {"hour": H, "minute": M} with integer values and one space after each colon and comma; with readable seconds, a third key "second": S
{"hour": 7, "minute": 15, "second": 45}
